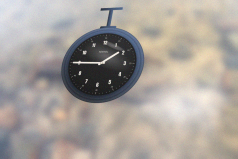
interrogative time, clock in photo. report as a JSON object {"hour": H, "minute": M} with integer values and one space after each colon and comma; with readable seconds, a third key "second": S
{"hour": 1, "minute": 45}
